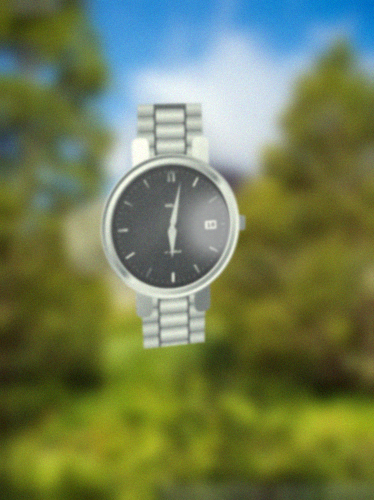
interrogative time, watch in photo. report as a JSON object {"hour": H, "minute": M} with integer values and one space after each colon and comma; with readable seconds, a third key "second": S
{"hour": 6, "minute": 2}
